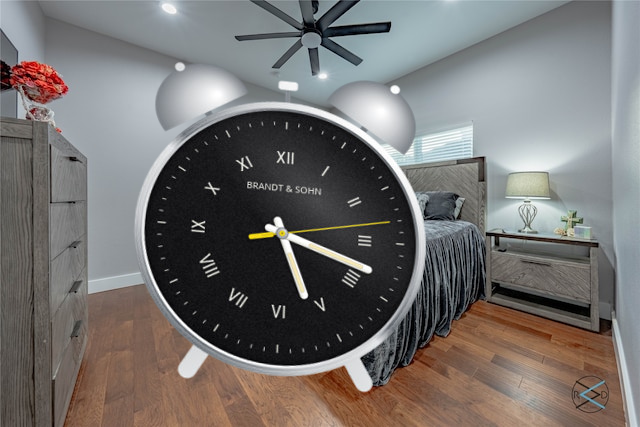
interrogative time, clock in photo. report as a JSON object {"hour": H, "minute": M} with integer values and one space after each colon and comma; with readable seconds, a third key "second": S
{"hour": 5, "minute": 18, "second": 13}
